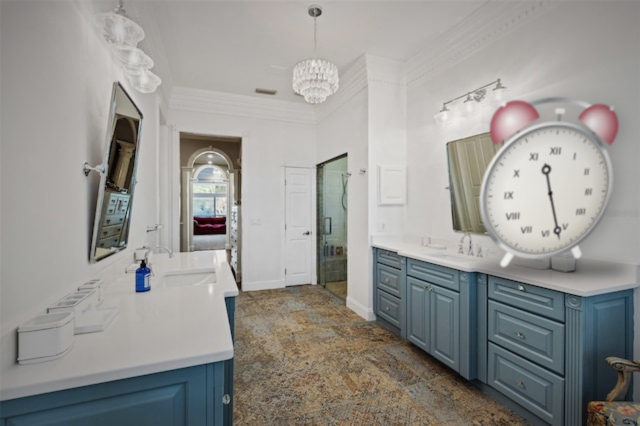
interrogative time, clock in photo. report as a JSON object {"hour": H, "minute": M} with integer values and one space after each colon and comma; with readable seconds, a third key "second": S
{"hour": 11, "minute": 27}
